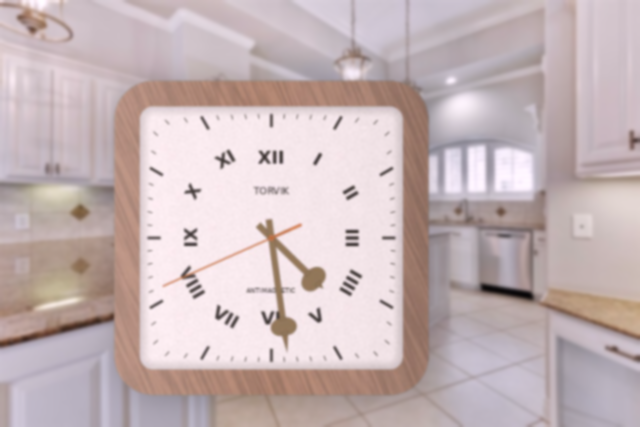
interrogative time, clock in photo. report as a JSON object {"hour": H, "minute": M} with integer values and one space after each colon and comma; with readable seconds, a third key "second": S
{"hour": 4, "minute": 28, "second": 41}
